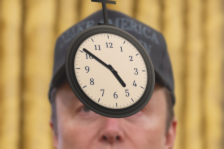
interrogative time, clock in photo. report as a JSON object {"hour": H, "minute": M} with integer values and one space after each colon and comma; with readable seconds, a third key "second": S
{"hour": 4, "minute": 51}
